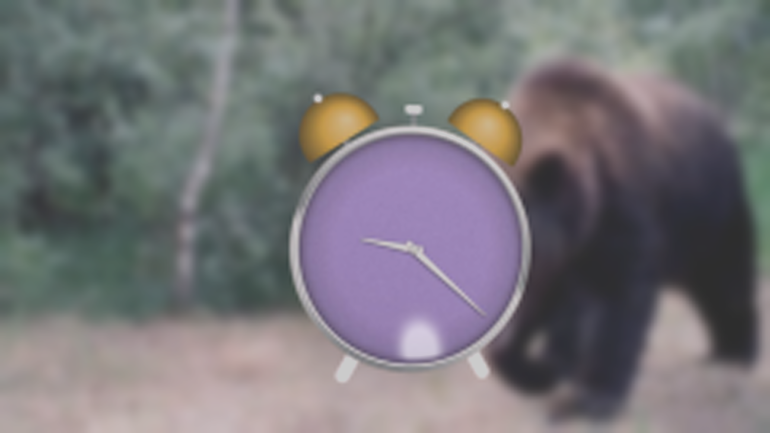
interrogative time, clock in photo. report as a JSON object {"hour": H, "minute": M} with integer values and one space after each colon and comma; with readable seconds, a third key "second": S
{"hour": 9, "minute": 22}
